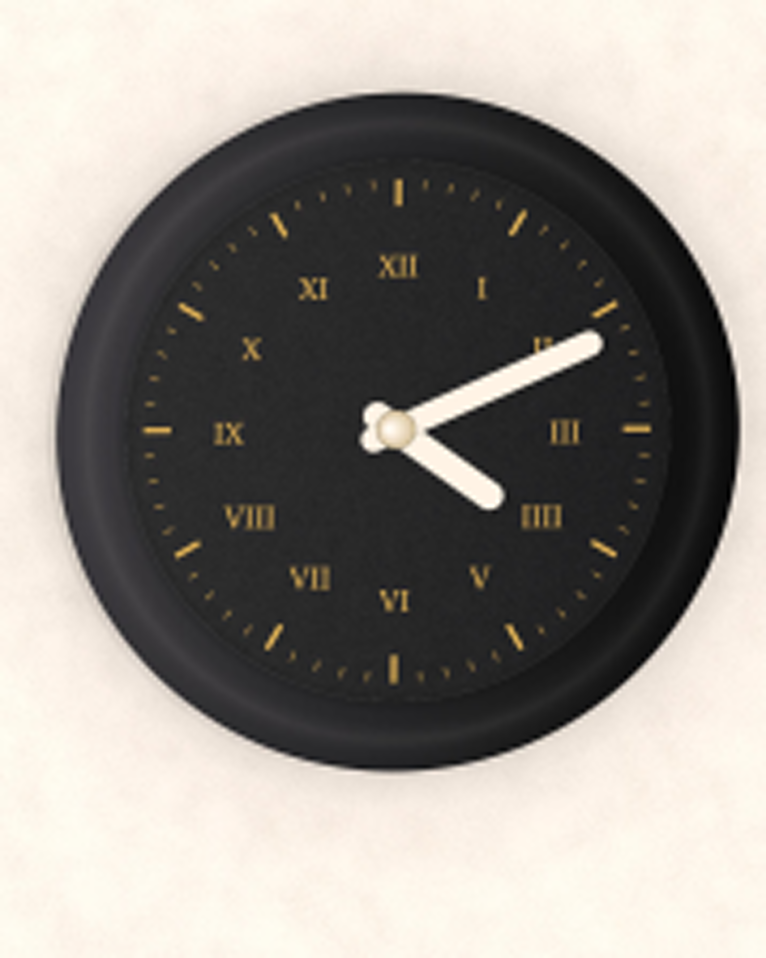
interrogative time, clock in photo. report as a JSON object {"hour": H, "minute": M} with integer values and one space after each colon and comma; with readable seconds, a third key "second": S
{"hour": 4, "minute": 11}
